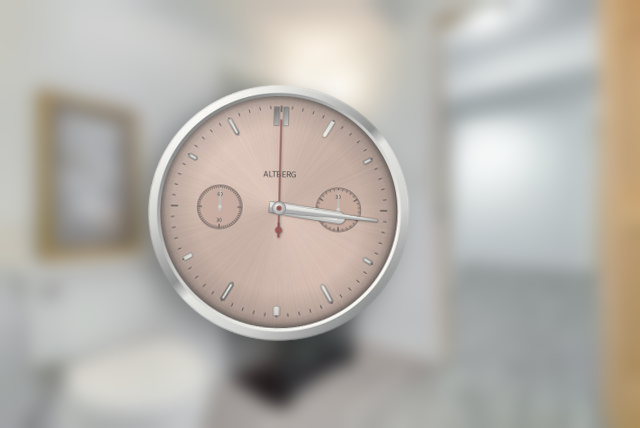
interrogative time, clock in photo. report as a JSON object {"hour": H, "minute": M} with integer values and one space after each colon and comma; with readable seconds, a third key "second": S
{"hour": 3, "minute": 16}
